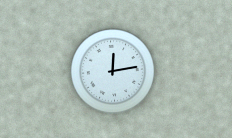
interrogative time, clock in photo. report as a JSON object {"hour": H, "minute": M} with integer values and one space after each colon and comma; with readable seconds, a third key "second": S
{"hour": 12, "minute": 14}
